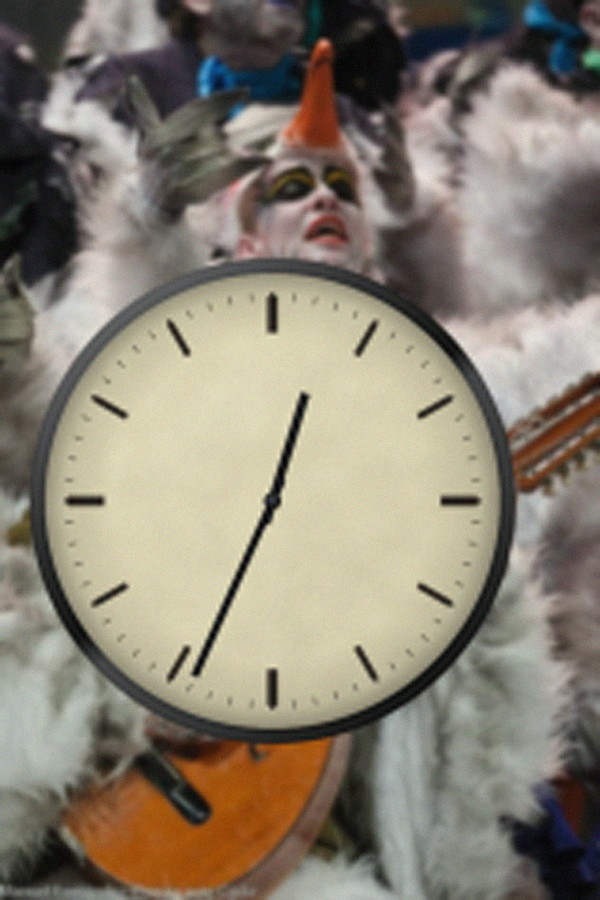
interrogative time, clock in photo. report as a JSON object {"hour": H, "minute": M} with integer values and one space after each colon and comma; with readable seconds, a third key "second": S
{"hour": 12, "minute": 34}
